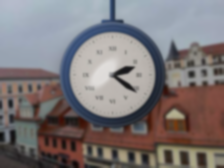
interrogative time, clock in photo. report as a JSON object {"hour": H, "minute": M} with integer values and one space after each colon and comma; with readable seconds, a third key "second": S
{"hour": 2, "minute": 21}
